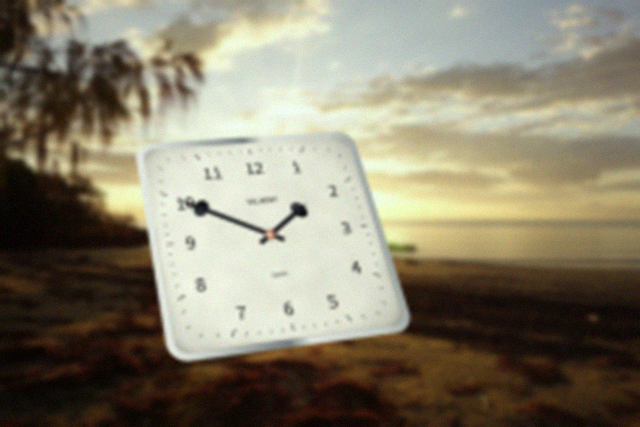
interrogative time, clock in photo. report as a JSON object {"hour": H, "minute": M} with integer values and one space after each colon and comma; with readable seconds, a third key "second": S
{"hour": 1, "minute": 50}
